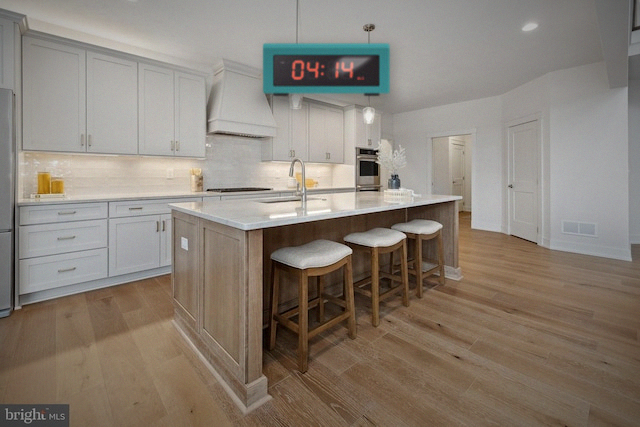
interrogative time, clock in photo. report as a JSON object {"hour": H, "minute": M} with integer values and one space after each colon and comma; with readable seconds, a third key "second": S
{"hour": 4, "minute": 14}
